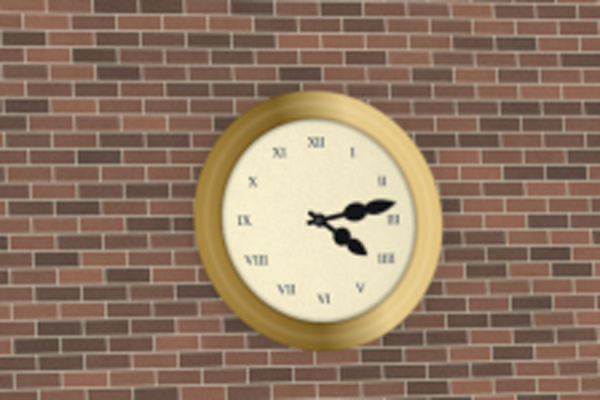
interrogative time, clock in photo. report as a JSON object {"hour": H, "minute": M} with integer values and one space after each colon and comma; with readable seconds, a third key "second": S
{"hour": 4, "minute": 13}
